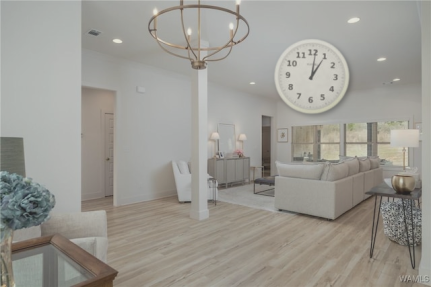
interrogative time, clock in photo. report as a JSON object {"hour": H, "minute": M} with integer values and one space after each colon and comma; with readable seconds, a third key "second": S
{"hour": 1, "minute": 1}
